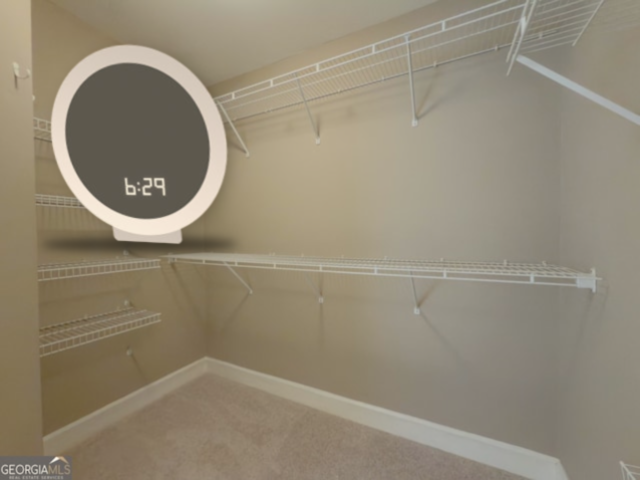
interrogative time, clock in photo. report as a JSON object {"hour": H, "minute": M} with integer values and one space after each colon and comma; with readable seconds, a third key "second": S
{"hour": 6, "minute": 29}
